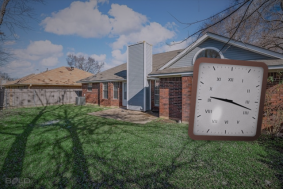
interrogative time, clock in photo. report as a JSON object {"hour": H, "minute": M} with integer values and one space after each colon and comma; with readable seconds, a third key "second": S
{"hour": 9, "minute": 18}
